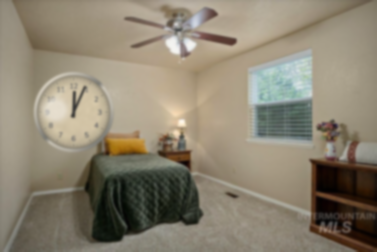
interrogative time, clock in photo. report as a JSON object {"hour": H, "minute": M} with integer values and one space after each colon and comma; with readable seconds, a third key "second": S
{"hour": 12, "minute": 4}
